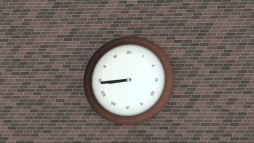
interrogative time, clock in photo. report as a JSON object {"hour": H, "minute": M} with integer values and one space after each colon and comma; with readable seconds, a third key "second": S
{"hour": 8, "minute": 44}
